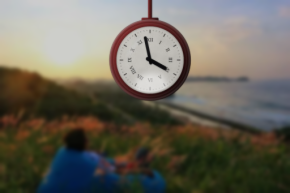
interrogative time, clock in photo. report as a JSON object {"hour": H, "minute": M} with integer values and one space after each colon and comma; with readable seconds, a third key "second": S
{"hour": 3, "minute": 58}
